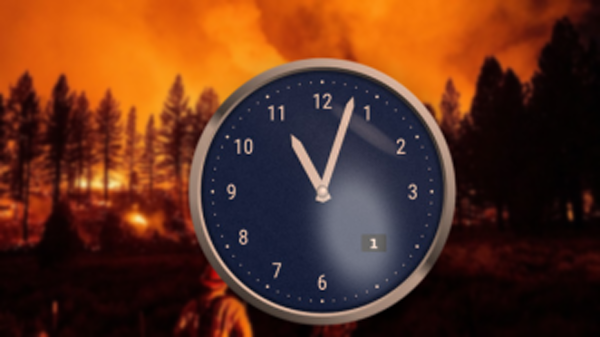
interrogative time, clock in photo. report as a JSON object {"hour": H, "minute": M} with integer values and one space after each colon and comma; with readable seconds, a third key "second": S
{"hour": 11, "minute": 3}
